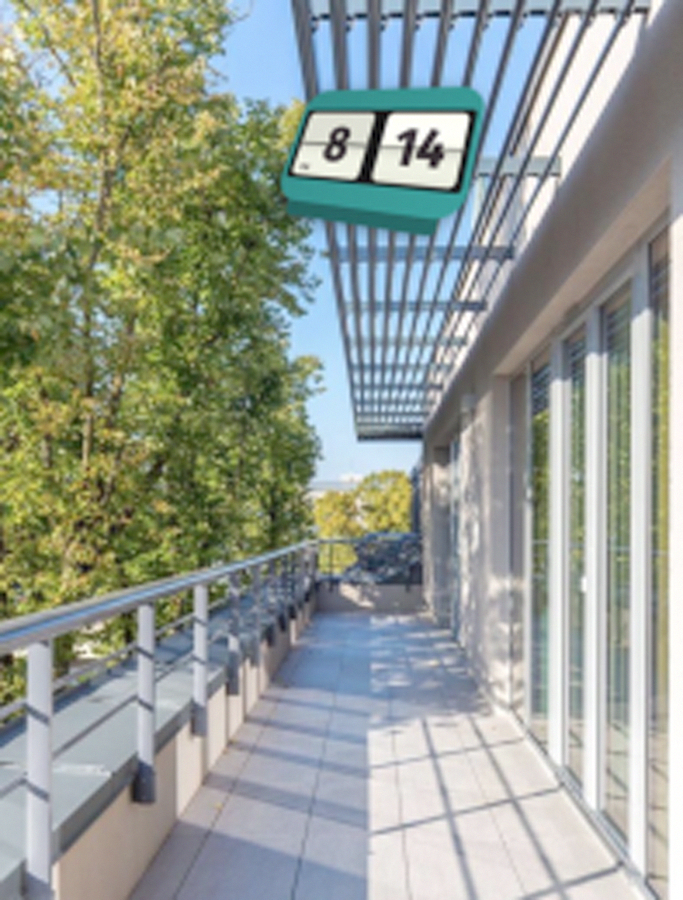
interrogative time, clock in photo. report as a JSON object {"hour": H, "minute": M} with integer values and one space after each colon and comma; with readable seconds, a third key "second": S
{"hour": 8, "minute": 14}
